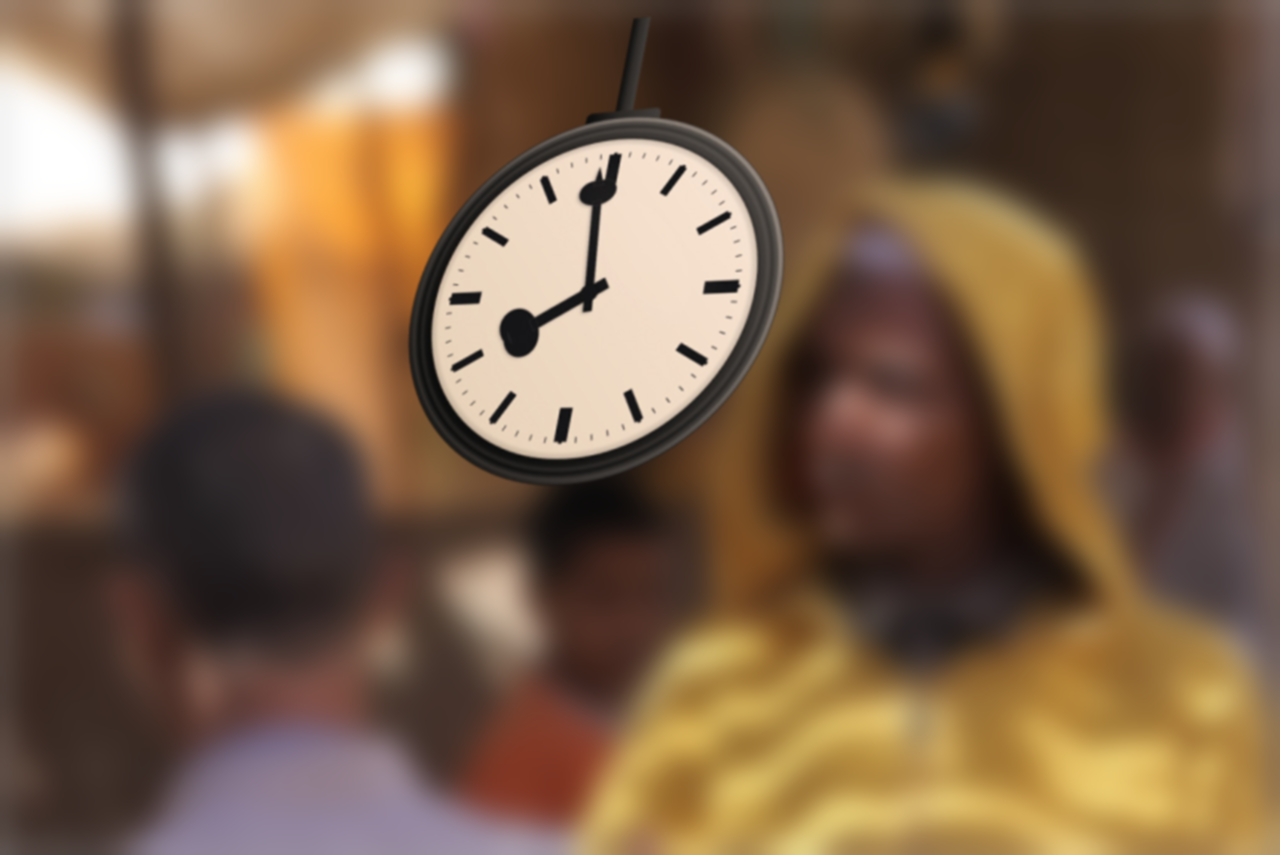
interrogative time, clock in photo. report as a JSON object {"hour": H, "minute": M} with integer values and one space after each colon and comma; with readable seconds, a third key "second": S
{"hour": 7, "minute": 59}
